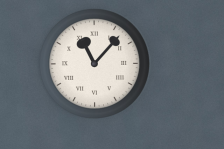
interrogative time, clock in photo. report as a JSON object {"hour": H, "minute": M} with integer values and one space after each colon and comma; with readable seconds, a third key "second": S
{"hour": 11, "minute": 7}
